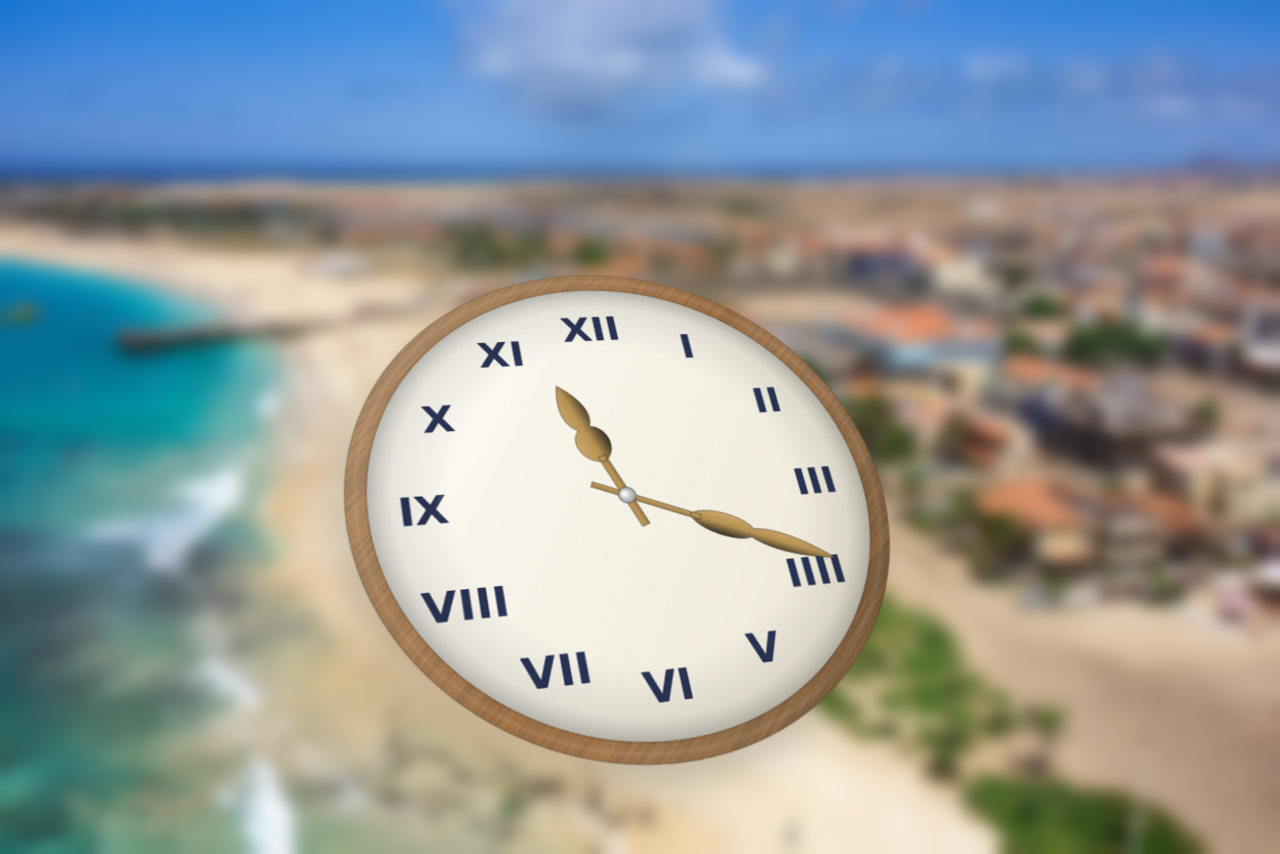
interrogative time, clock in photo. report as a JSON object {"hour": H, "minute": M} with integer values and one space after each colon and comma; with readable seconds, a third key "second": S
{"hour": 11, "minute": 19}
